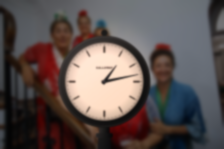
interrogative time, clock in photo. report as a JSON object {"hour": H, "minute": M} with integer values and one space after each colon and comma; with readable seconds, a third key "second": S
{"hour": 1, "minute": 13}
